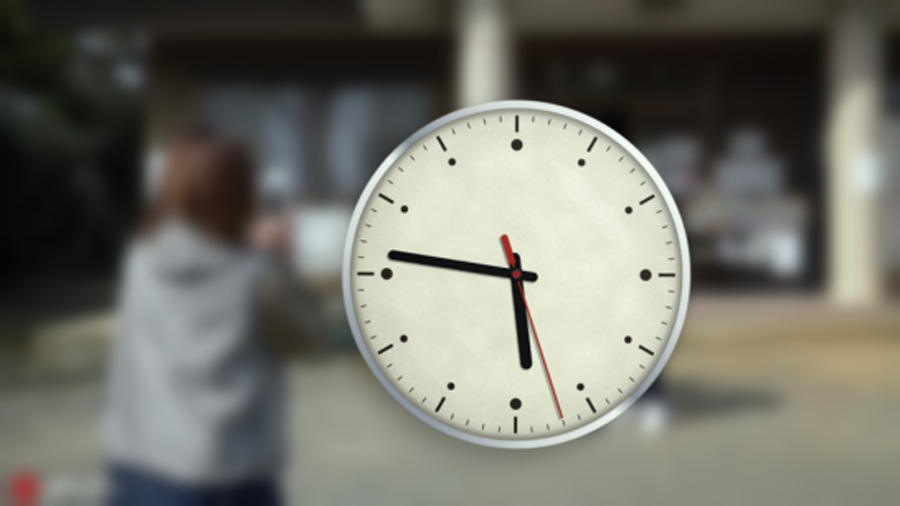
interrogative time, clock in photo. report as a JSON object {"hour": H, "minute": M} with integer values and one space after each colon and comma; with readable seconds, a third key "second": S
{"hour": 5, "minute": 46, "second": 27}
